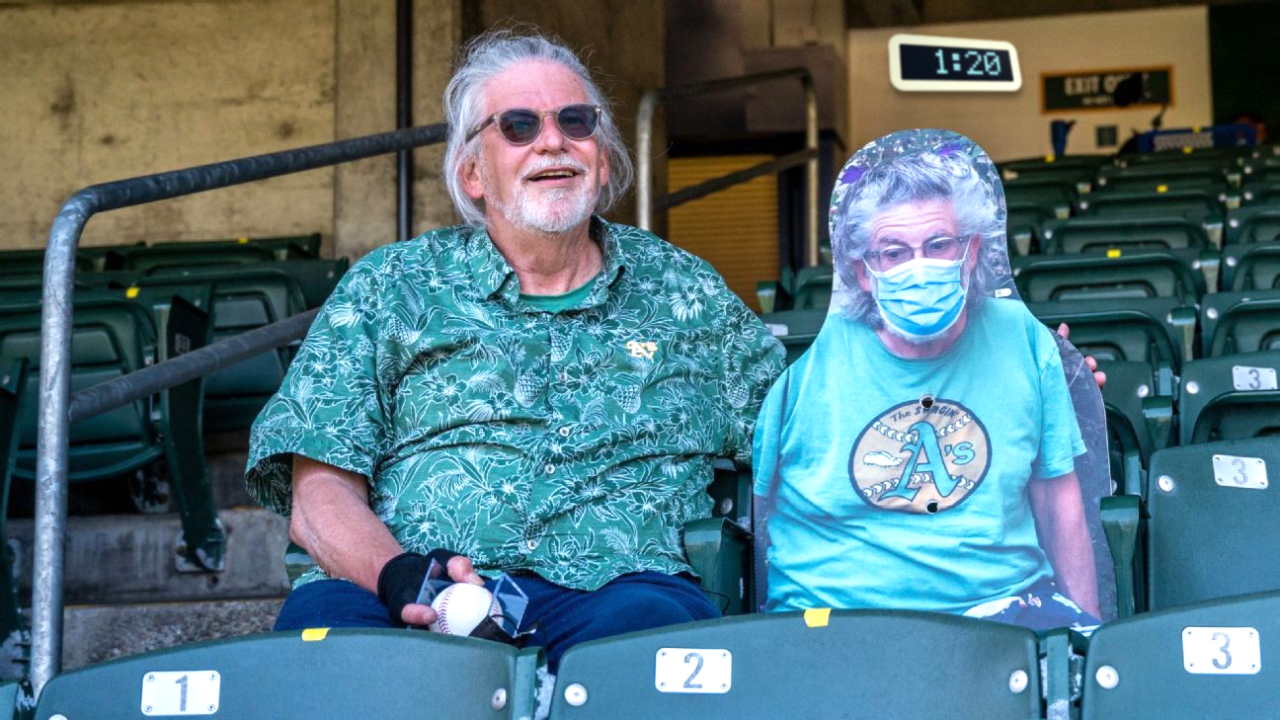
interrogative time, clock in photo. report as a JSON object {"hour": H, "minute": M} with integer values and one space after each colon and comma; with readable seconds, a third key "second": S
{"hour": 1, "minute": 20}
